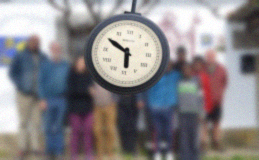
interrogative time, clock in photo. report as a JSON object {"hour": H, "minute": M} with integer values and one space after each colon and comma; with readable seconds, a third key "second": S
{"hour": 5, "minute": 50}
